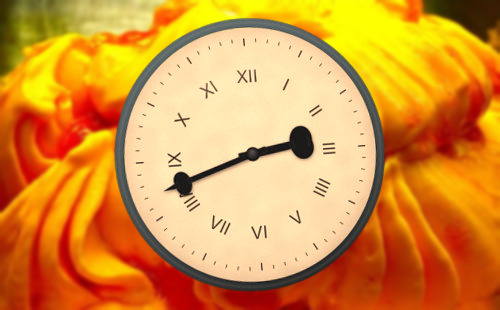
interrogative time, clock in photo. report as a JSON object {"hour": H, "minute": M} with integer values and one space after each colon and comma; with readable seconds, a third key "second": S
{"hour": 2, "minute": 42}
